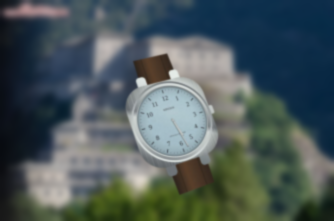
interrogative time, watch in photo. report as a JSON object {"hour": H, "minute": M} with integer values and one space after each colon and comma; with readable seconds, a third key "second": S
{"hour": 5, "minute": 28}
